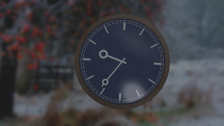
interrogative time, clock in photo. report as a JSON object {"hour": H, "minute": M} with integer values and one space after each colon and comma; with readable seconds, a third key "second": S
{"hour": 9, "minute": 36}
